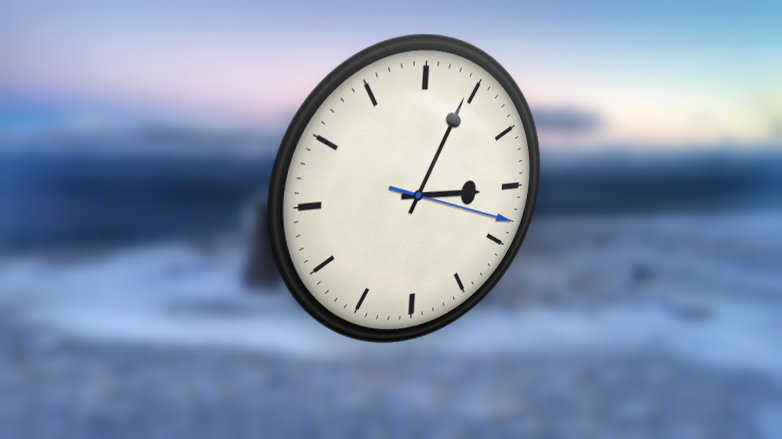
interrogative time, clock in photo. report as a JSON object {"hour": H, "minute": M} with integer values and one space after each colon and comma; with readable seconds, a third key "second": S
{"hour": 3, "minute": 4, "second": 18}
